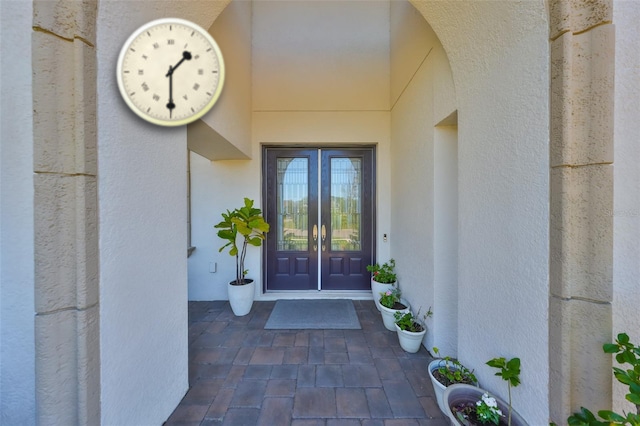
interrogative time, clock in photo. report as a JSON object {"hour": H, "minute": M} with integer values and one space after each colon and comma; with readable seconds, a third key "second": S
{"hour": 1, "minute": 30}
